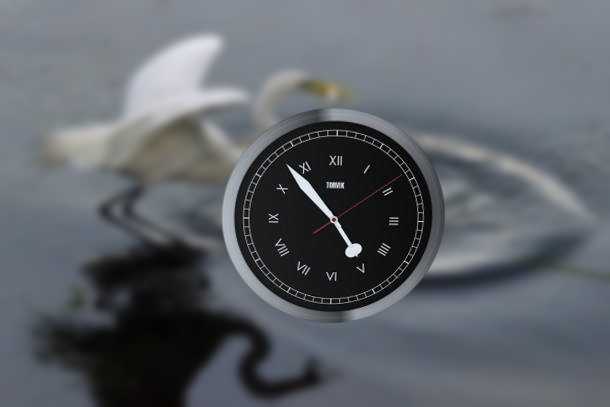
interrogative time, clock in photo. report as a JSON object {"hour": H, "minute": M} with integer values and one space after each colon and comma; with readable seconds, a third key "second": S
{"hour": 4, "minute": 53, "second": 9}
